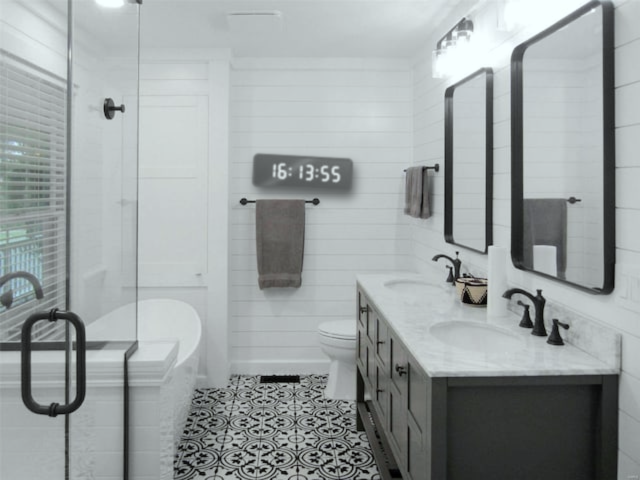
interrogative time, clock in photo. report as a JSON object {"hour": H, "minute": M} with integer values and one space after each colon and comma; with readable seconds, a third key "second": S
{"hour": 16, "minute": 13, "second": 55}
